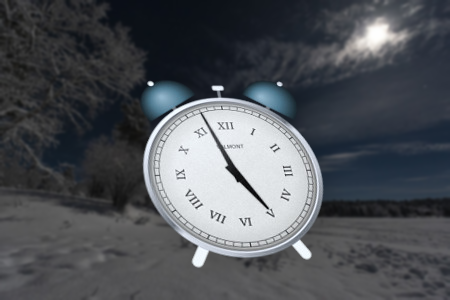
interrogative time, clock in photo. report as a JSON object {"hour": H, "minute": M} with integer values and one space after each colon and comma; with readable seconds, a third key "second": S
{"hour": 4, "minute": 57}
